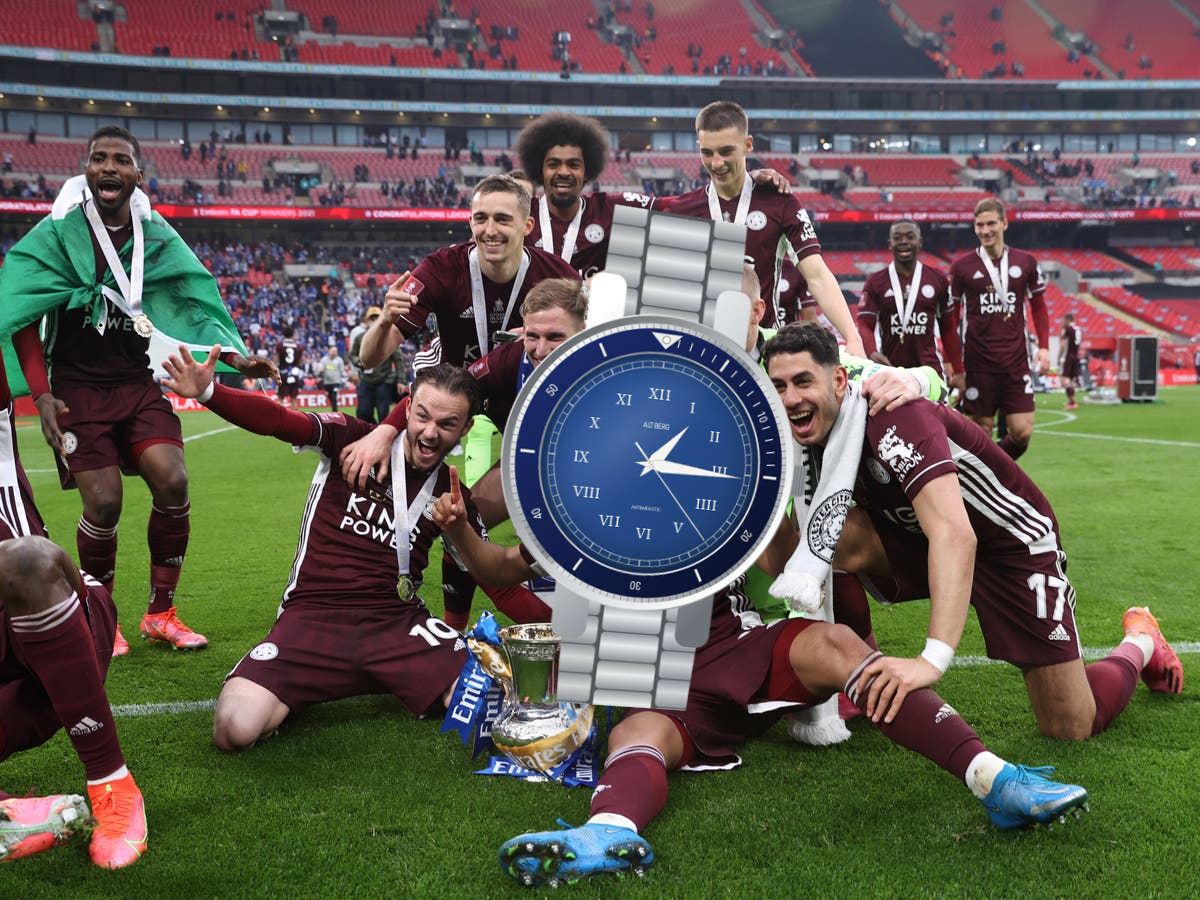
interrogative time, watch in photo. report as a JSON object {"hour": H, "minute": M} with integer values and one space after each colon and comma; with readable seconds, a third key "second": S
{"hour": 1, "minute": 15, "second": 23}
